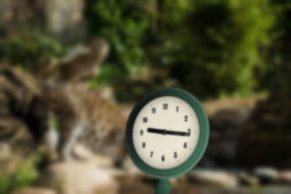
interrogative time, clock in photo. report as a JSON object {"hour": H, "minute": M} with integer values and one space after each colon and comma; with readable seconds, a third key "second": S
{"hour": 9, "minute": 16}
